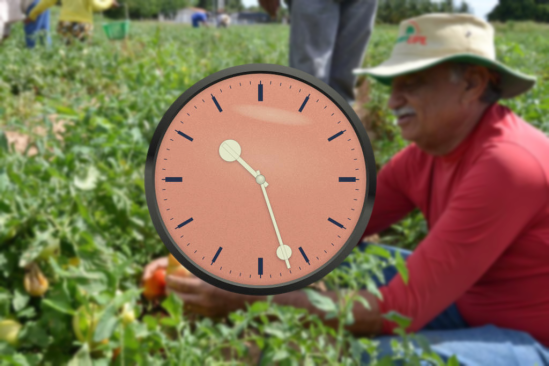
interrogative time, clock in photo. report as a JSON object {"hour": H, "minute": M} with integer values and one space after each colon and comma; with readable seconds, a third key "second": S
{"hour": 10, "minute": 27}
